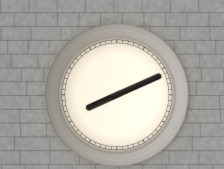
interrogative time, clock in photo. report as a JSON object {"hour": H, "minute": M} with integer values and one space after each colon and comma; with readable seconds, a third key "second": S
{"hour": 8, "minute": 11}
